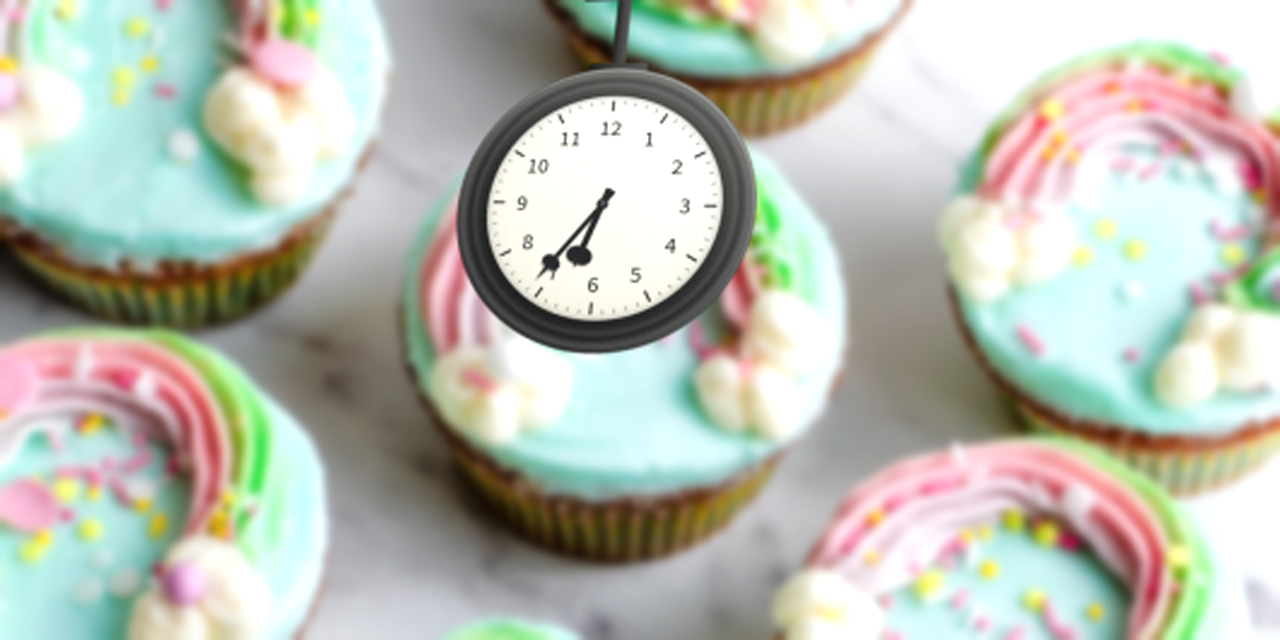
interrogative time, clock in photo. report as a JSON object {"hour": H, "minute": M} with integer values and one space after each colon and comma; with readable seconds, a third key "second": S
{"hour": 6, "minute": 36}
